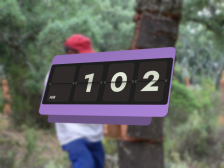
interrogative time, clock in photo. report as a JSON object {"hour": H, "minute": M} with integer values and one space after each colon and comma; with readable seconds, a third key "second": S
{"hour": 1, "minute": 2}
